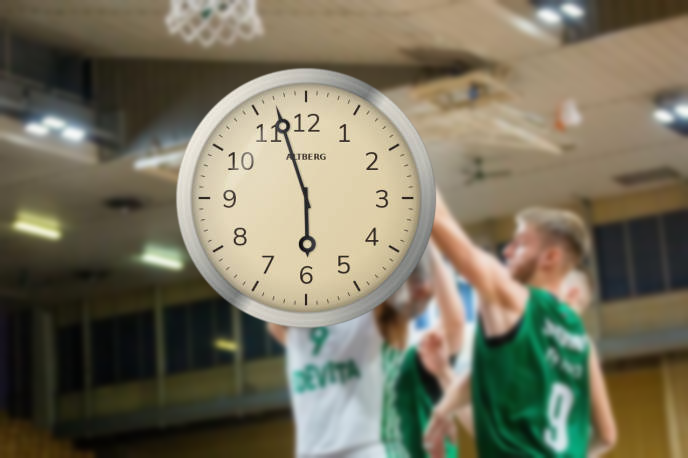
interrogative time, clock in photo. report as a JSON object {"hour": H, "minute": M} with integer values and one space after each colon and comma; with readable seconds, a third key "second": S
{"hour": 5, "minute": 57}
